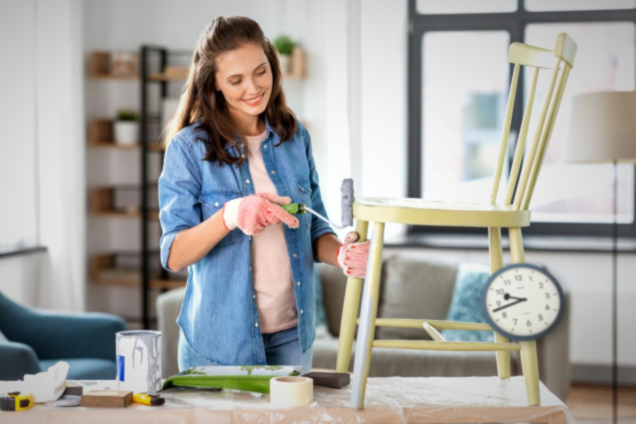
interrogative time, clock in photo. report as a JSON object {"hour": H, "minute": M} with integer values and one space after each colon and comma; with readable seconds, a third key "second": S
{"hour": 9, "minute": 43}
